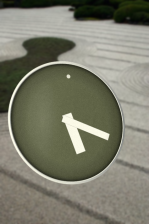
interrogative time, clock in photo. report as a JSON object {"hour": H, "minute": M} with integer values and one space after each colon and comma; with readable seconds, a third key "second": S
{"hour": 5, "minute": 18}
